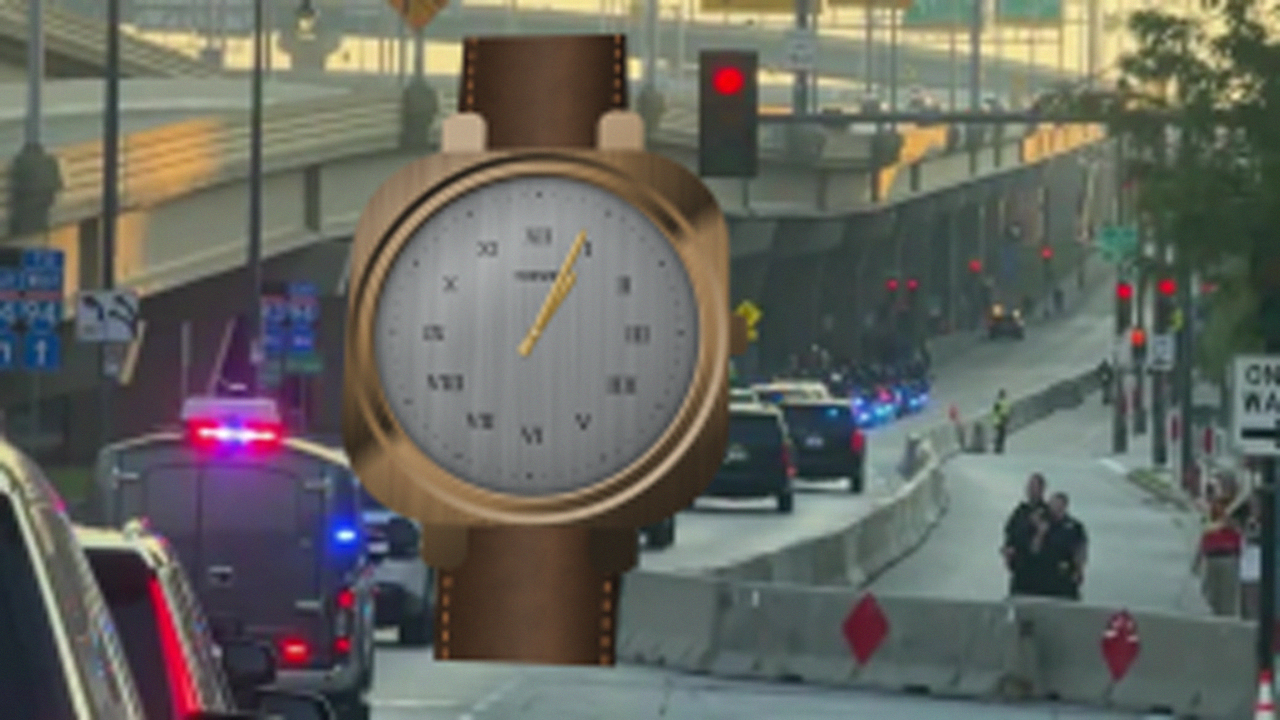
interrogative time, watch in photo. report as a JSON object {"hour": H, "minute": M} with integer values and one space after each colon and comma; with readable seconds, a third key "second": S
{"hour": 1, "minute": 4}
